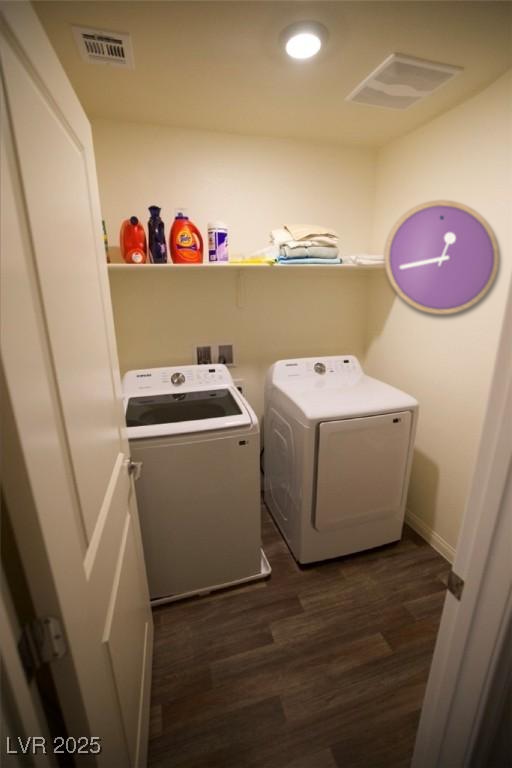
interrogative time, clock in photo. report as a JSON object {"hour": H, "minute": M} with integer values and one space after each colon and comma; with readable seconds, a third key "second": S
{"hour": 12, "minute": 43}
